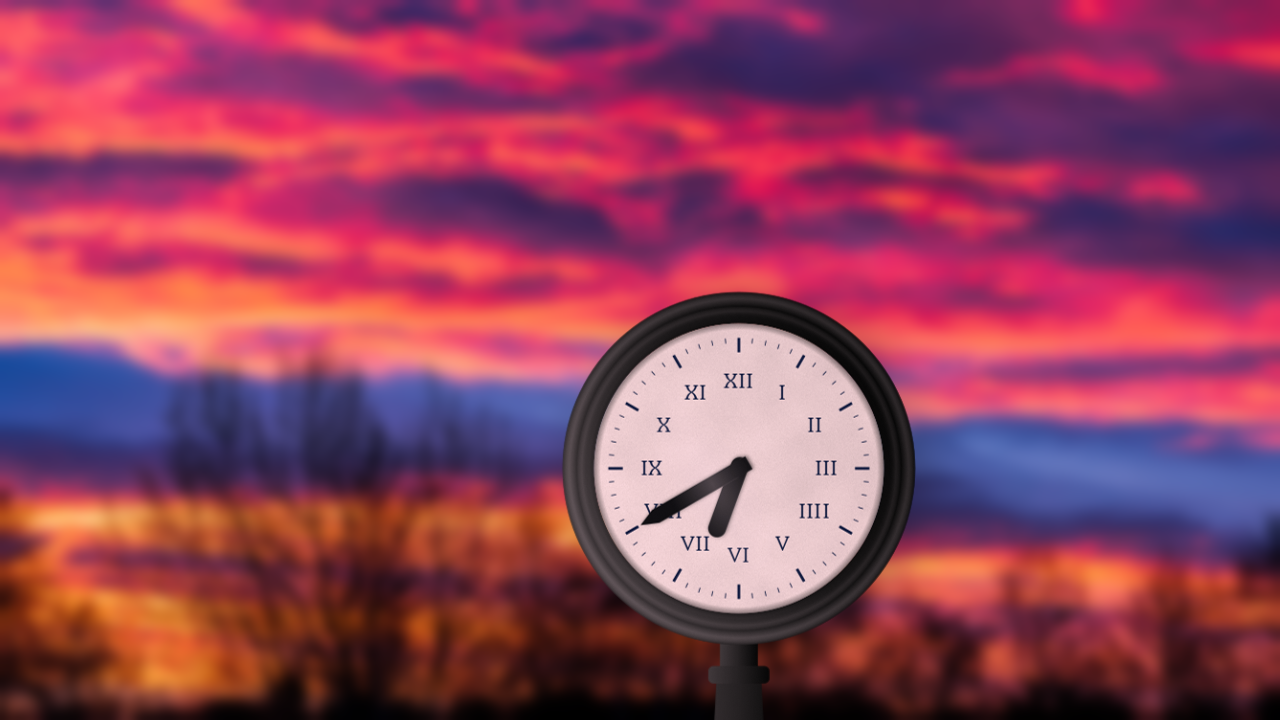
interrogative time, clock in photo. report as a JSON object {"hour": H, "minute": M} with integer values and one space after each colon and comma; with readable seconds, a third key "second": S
{"hour": 6, "minute": 40}
